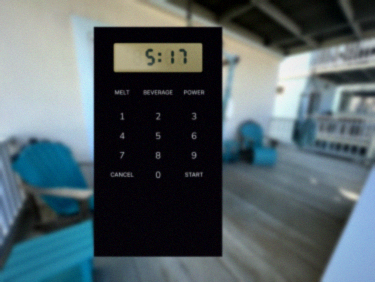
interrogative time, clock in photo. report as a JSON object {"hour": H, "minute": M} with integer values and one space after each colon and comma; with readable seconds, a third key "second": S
{"hour": 5, "minute": 17}
